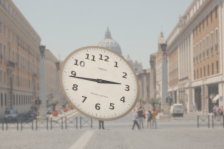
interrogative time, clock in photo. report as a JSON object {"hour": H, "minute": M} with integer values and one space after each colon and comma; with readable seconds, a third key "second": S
{"hour": 2, "minute": 44}
